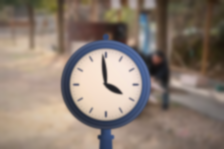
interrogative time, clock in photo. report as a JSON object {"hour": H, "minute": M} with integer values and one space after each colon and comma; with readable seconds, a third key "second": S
{"hour": 3, "minute": 59}
